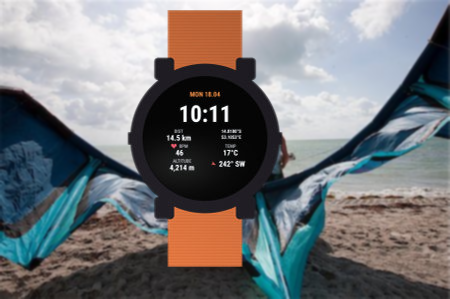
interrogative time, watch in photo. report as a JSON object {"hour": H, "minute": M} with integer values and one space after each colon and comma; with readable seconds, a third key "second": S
{"hour": 10, "minute": 11}
